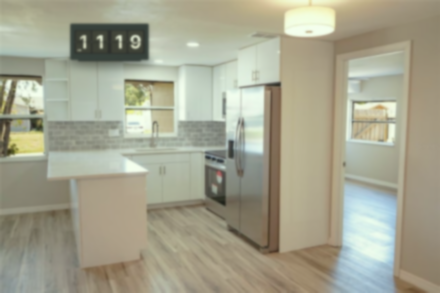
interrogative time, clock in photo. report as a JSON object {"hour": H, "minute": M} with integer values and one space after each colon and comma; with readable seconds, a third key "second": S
{"hour": 11, "minute": 19}
